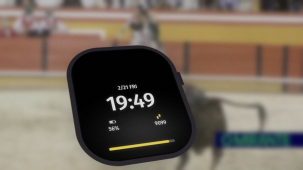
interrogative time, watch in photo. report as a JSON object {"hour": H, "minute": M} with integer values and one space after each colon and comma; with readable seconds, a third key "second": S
{"hour": 19, "minute": 49}
